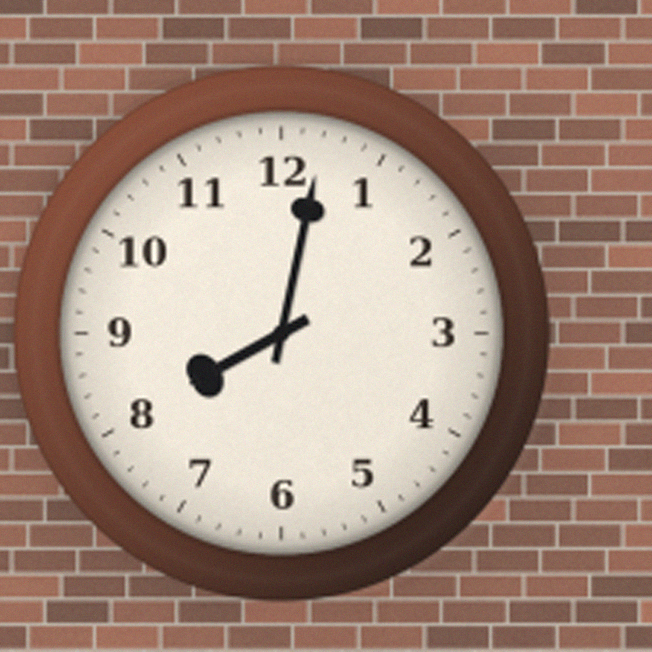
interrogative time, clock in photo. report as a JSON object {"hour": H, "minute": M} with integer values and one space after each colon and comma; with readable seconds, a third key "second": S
{"hour": 8, "minute": 2}
